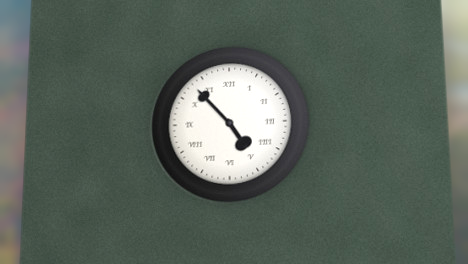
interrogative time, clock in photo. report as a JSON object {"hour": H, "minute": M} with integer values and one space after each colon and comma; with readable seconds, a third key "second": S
{"hour": 4, "minute": 53}
